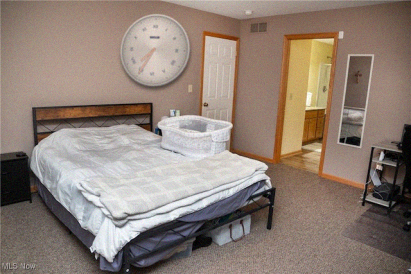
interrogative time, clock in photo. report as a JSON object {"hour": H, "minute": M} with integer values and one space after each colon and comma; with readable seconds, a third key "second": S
{"hour": 7, "minute": 35}
